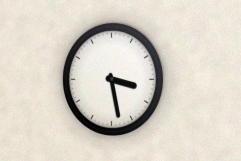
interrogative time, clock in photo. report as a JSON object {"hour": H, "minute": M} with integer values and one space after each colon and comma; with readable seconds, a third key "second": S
{"hour": 3, "minute": 28}
